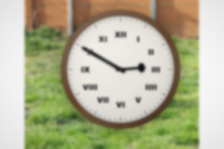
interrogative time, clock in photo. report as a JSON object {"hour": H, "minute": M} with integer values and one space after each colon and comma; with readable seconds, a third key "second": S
{"hour": 2, "minute": 50}
